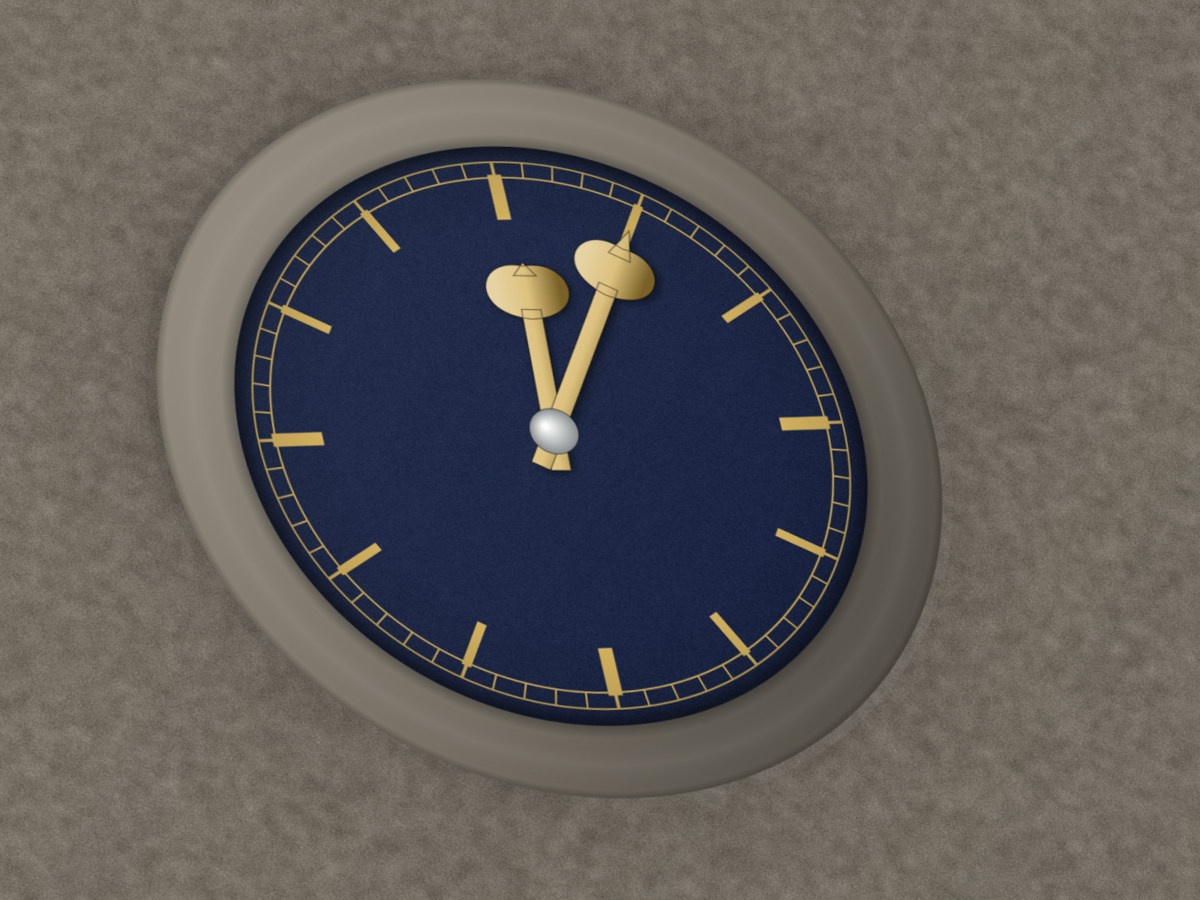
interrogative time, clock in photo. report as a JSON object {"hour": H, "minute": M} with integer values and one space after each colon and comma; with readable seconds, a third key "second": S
{"hour": 12, "minute": 5}
